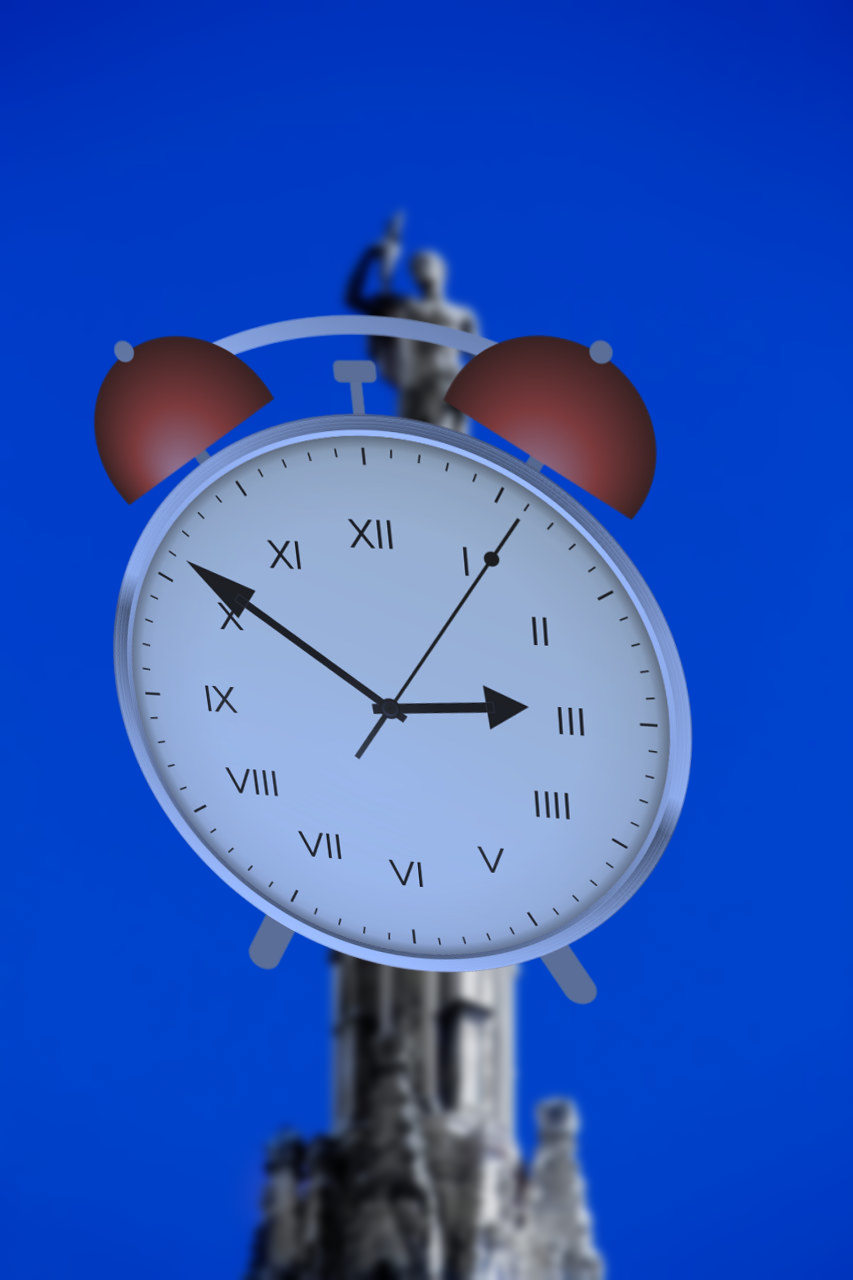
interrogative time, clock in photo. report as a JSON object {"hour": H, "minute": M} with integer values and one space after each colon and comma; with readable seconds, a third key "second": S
{"hour": 2, "minute": 51, "second": 6}
